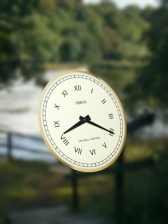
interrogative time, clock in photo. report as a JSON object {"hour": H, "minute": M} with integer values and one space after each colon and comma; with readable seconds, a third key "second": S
{"hour": 8, "minute": 20}
